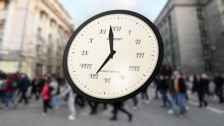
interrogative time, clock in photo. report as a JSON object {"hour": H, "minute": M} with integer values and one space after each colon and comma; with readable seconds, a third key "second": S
{"hour": 6, "minute": 58}
